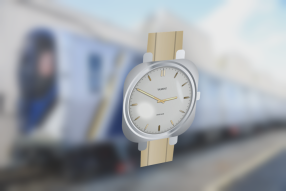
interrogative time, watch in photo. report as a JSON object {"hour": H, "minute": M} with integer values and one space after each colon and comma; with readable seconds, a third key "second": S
{"hour": 2, "minute": 50}
